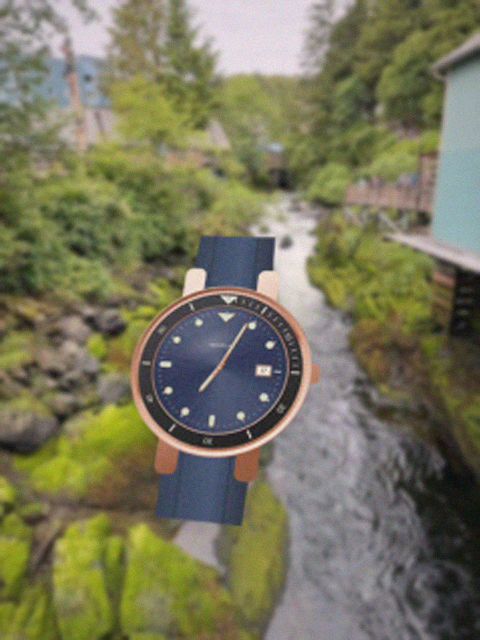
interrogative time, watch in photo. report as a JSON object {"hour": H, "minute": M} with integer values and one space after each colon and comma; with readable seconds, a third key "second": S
{"hour": 7, "minute": 4}
